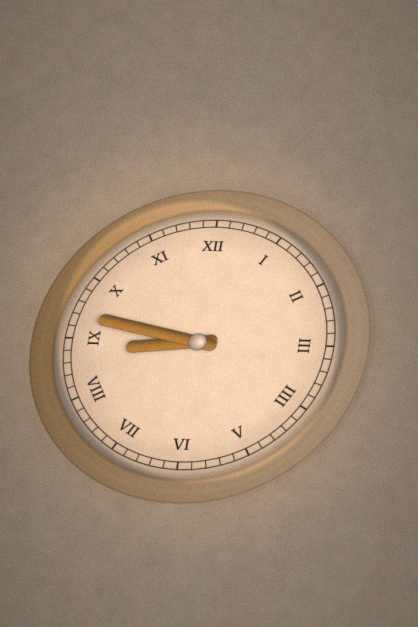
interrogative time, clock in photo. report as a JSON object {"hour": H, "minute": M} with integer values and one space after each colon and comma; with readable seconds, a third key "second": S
{"hour": 8, "minute": 47}
